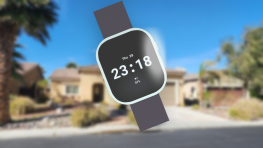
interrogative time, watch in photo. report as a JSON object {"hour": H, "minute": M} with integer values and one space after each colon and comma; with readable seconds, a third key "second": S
{"hour": 23, "minute": 18}
